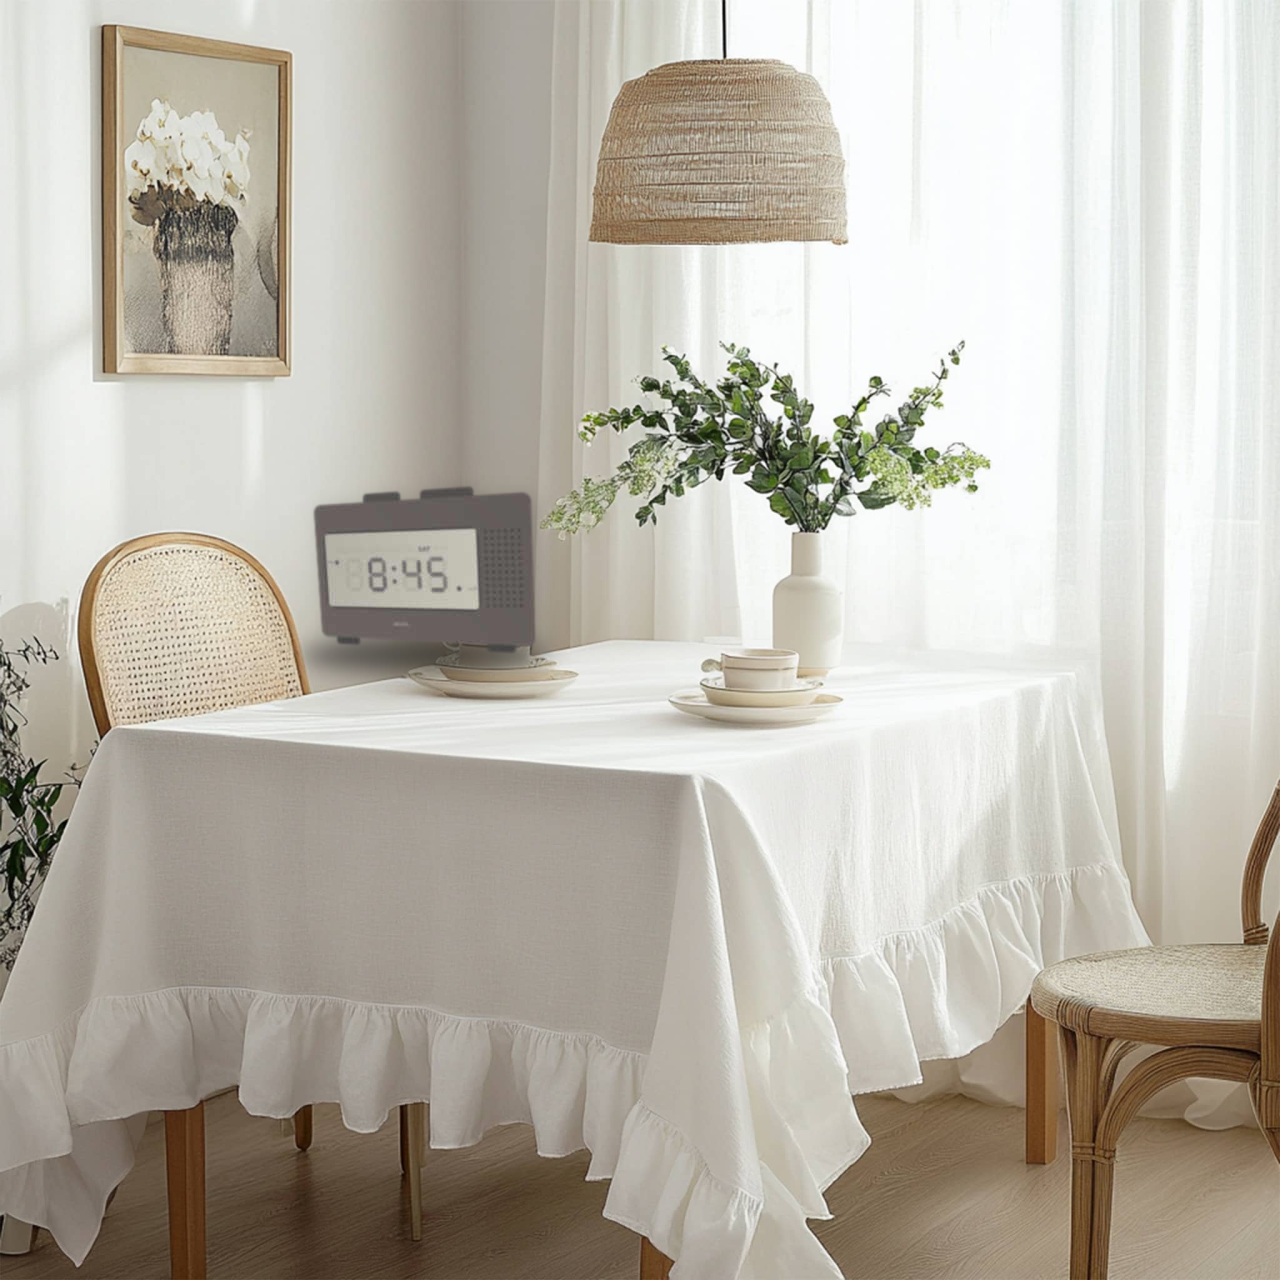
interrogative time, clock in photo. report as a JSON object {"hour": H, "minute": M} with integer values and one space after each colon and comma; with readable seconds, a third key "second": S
{"hour": 8, "minute": 45}
